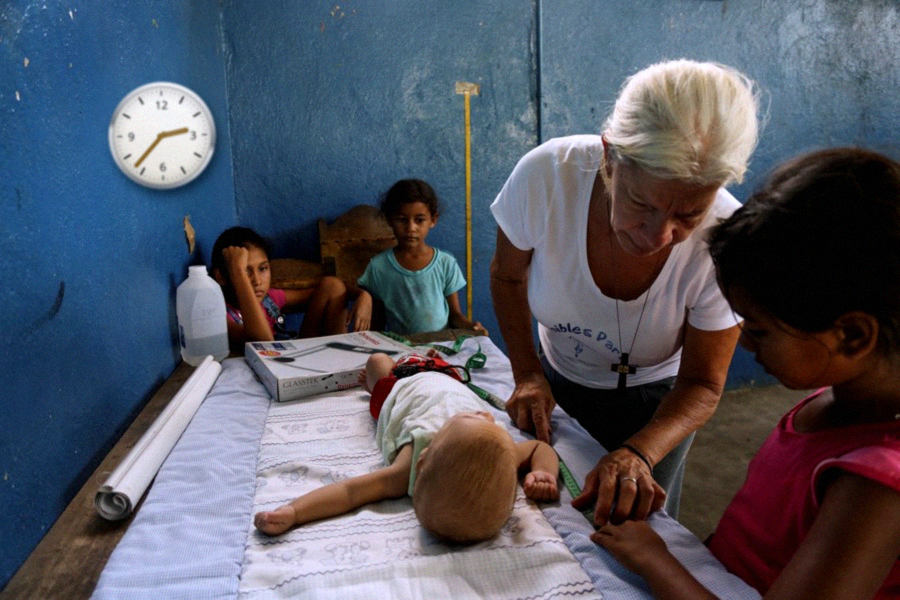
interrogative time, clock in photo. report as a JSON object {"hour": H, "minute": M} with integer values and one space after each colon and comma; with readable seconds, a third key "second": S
{"hour": 2, "minute": 37}
